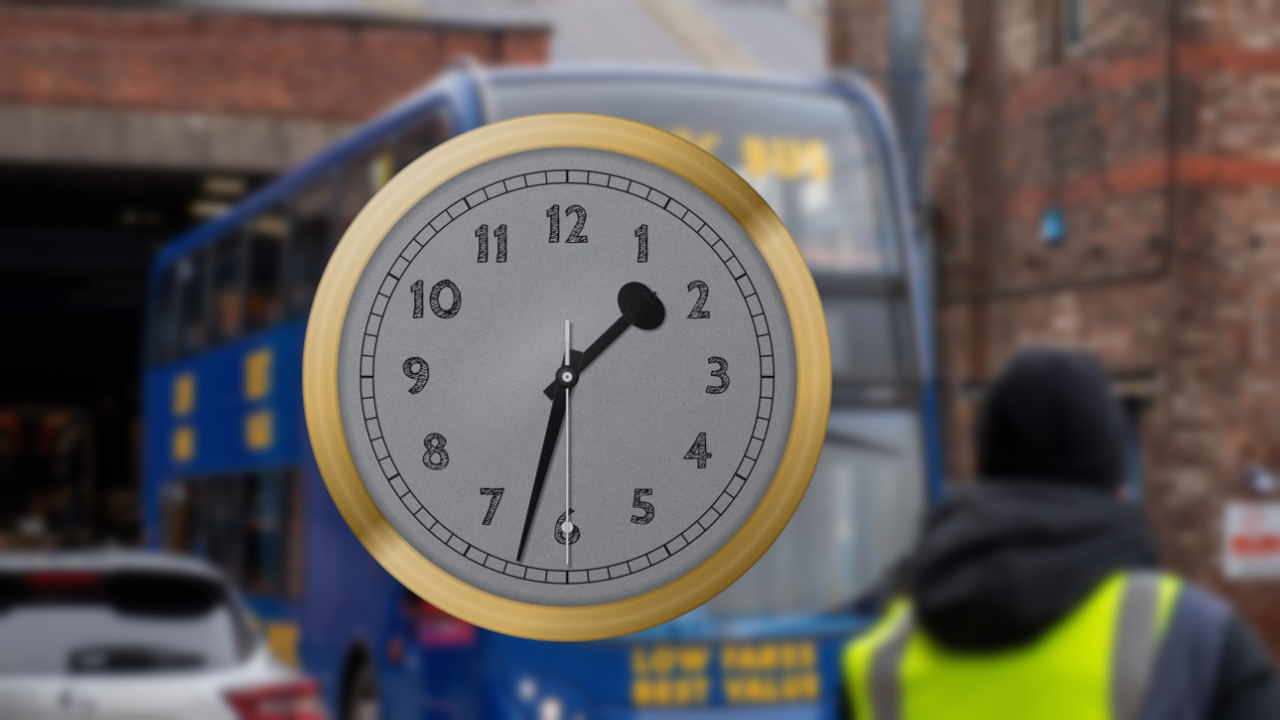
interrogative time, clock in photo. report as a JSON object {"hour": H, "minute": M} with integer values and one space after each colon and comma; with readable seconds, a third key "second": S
{"hour": 1, "minute": 32, "second": 30}
